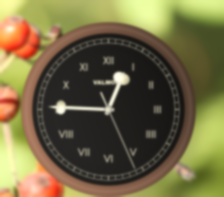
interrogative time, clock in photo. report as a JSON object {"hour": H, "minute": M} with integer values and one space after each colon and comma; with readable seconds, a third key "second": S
{"hour": 12, "minute": 45, "second": 26}
